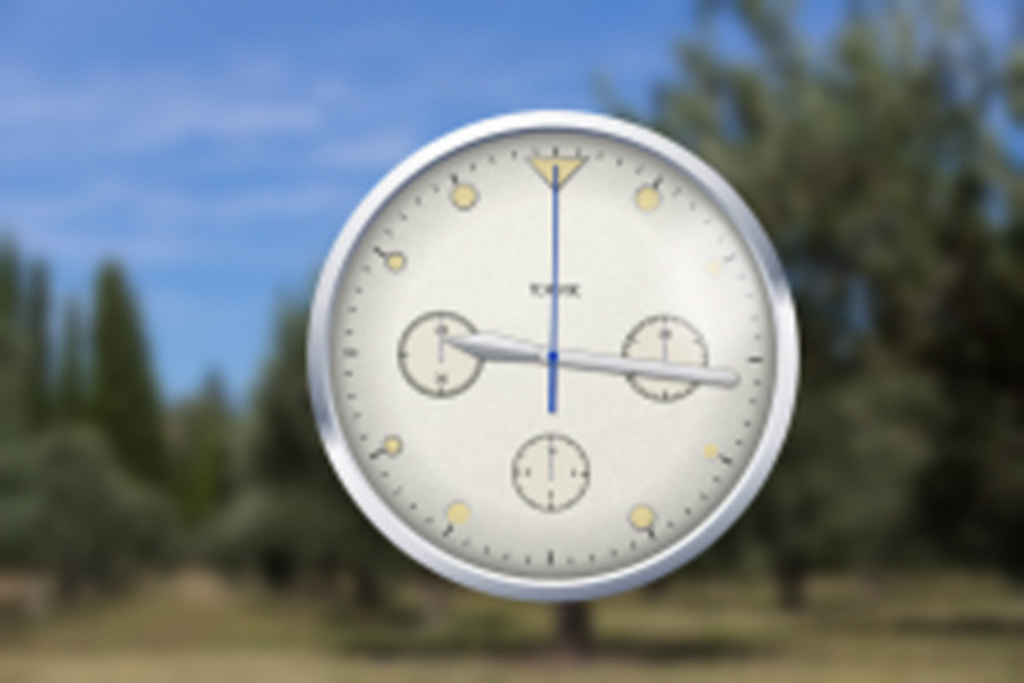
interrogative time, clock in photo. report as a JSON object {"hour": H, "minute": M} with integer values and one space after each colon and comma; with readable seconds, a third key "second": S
{"hour": 9, "minute": 16}
